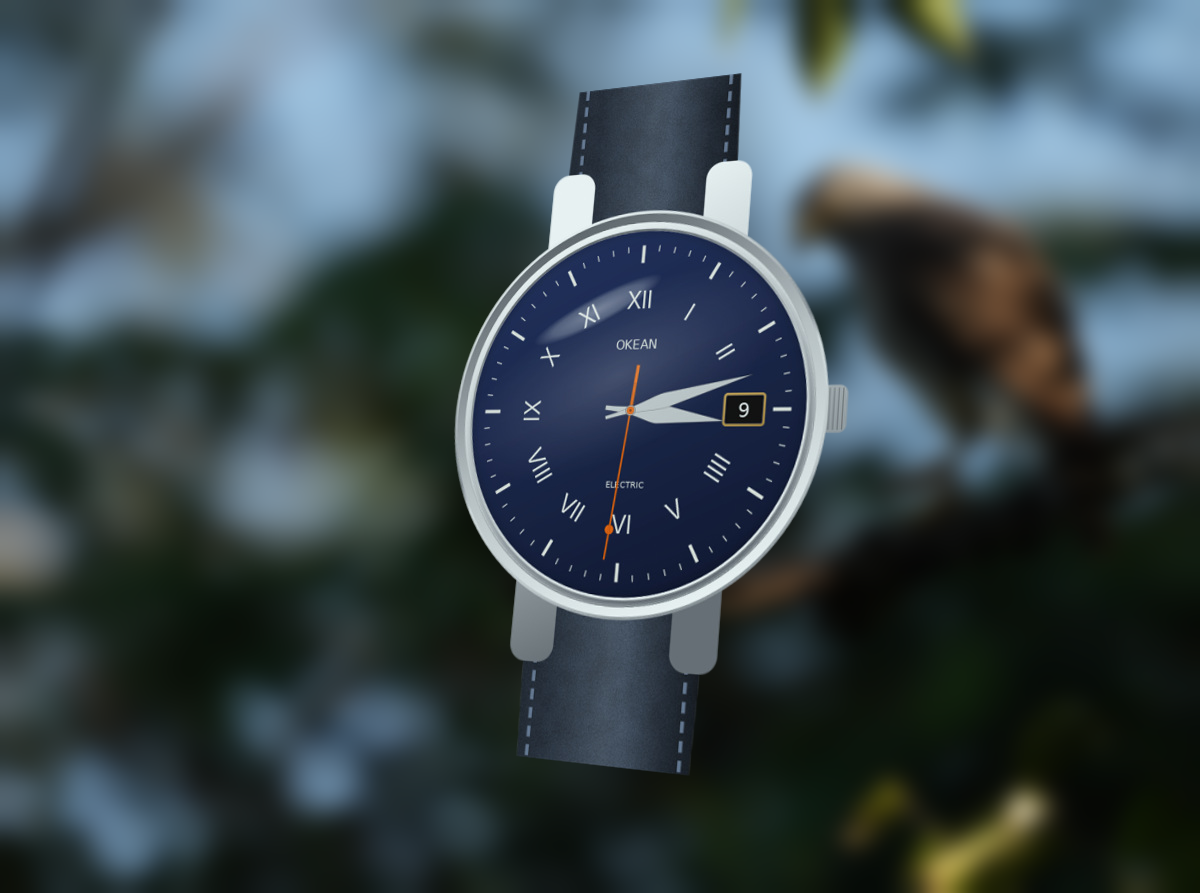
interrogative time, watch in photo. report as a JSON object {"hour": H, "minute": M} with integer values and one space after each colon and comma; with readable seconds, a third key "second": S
{"hour": 3, "minute": 12, "second": 31}
